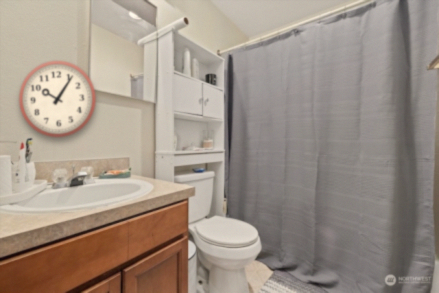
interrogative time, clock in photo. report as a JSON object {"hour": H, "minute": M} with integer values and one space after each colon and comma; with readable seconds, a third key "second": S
{"hour": 10, "minute": 6}
